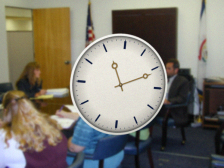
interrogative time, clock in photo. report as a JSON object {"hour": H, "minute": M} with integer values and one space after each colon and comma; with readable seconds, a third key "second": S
{"hour": 11, "minute": 11}
